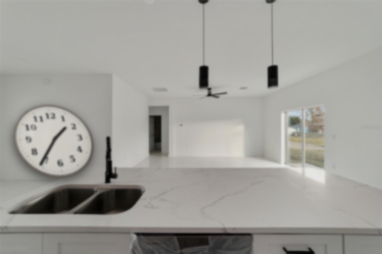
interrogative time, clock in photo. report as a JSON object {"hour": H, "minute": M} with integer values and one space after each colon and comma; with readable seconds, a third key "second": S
{"hour": 1, "minute": 36}
